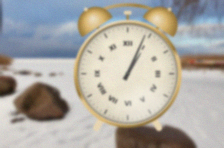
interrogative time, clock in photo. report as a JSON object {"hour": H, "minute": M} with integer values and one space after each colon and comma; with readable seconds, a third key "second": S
{"hour": 1, "minute": 4}
